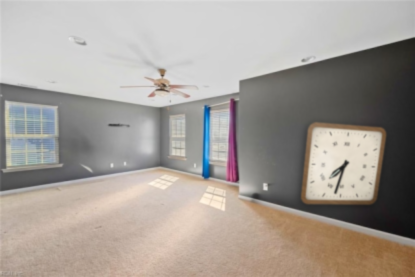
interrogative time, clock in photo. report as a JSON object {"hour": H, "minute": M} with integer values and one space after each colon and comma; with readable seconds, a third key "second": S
{"hour": 7, "minute": 32}
